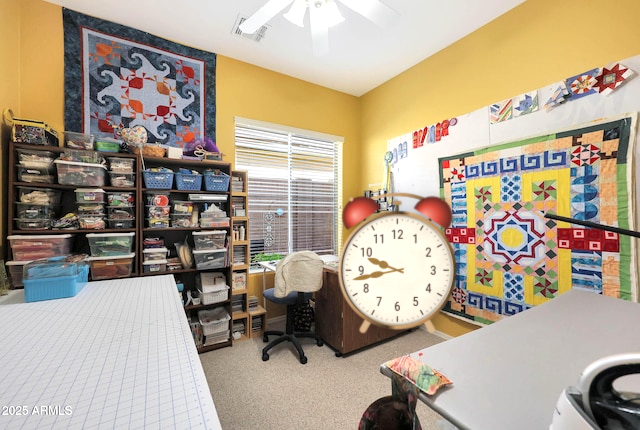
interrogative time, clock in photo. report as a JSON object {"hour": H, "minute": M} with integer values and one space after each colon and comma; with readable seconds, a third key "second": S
{"hour": 9, "minute": 43}
